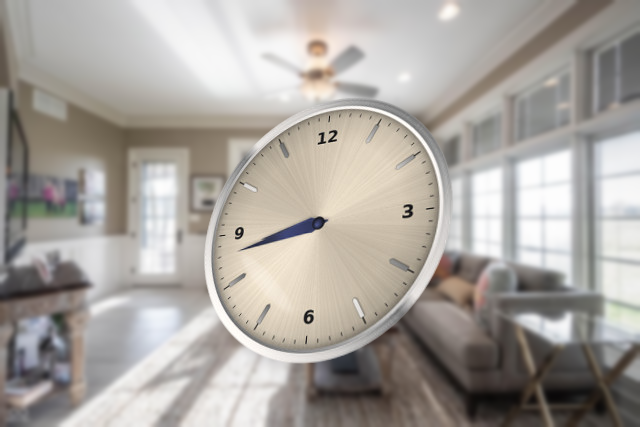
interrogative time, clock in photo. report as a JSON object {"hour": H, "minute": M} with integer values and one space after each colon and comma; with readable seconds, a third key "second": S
{"hour": 8, "minute": 43}
